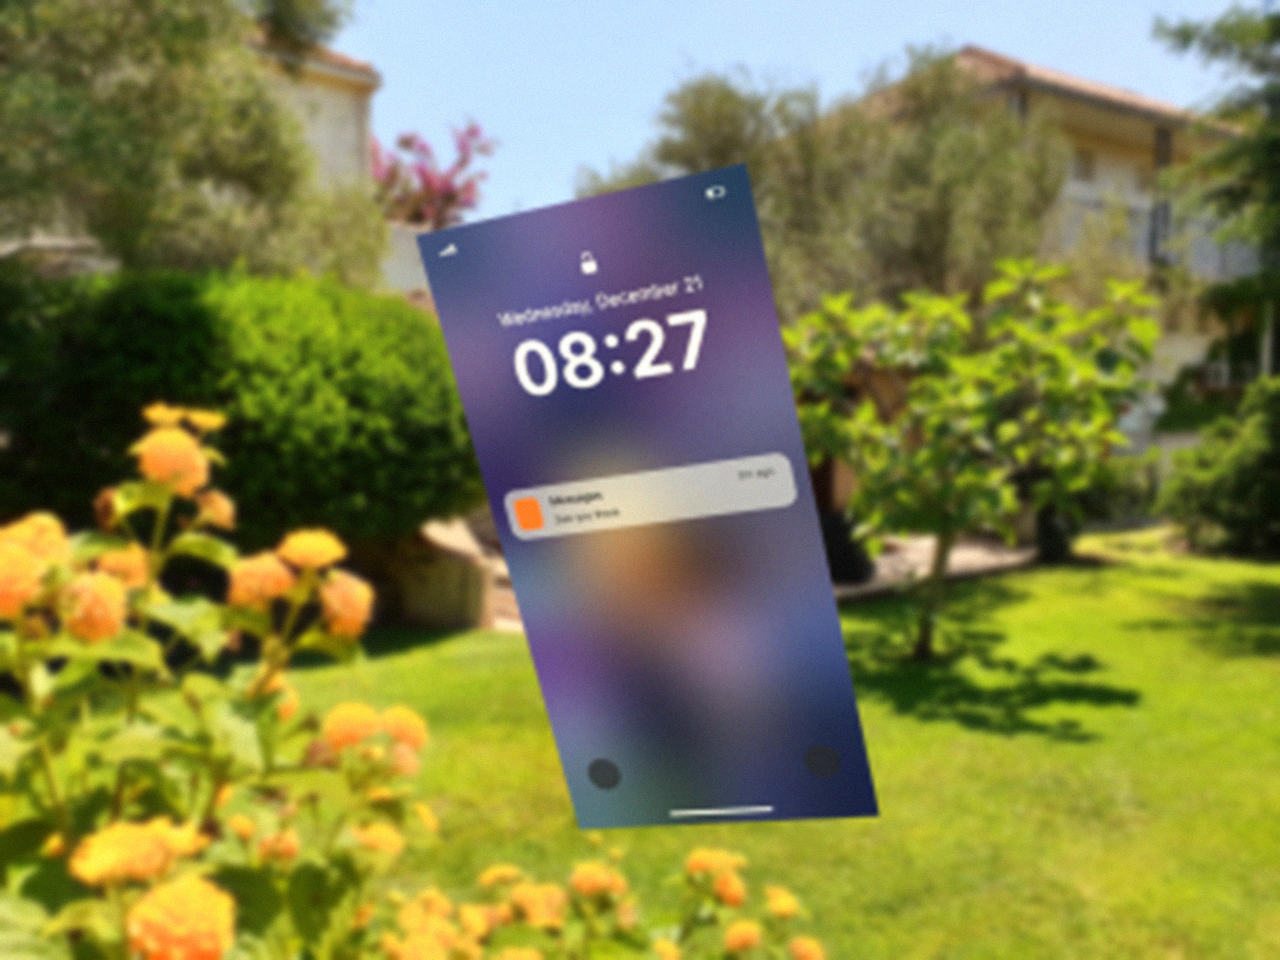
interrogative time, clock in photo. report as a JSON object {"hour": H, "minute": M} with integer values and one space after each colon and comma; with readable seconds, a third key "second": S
{"hour": 8, "minute": 27}
